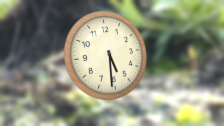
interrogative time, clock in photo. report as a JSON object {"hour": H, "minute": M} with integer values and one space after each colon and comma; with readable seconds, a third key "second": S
{"hour": 5, "minute": 31}
